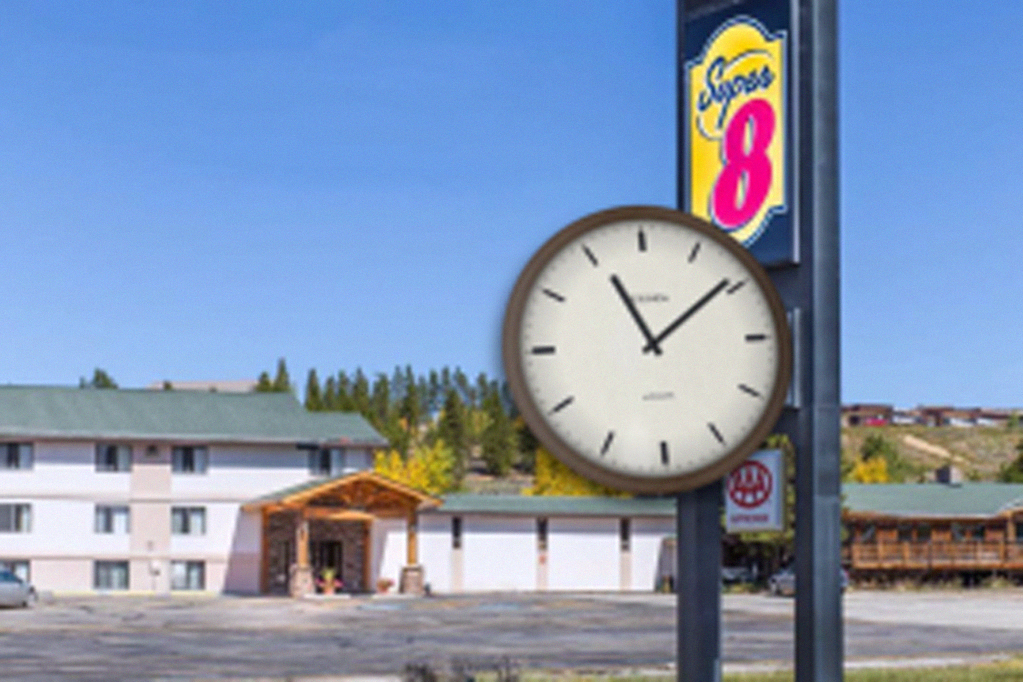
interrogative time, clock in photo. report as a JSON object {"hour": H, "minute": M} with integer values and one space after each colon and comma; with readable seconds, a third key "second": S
{"hour": 11, "minute": 9}
